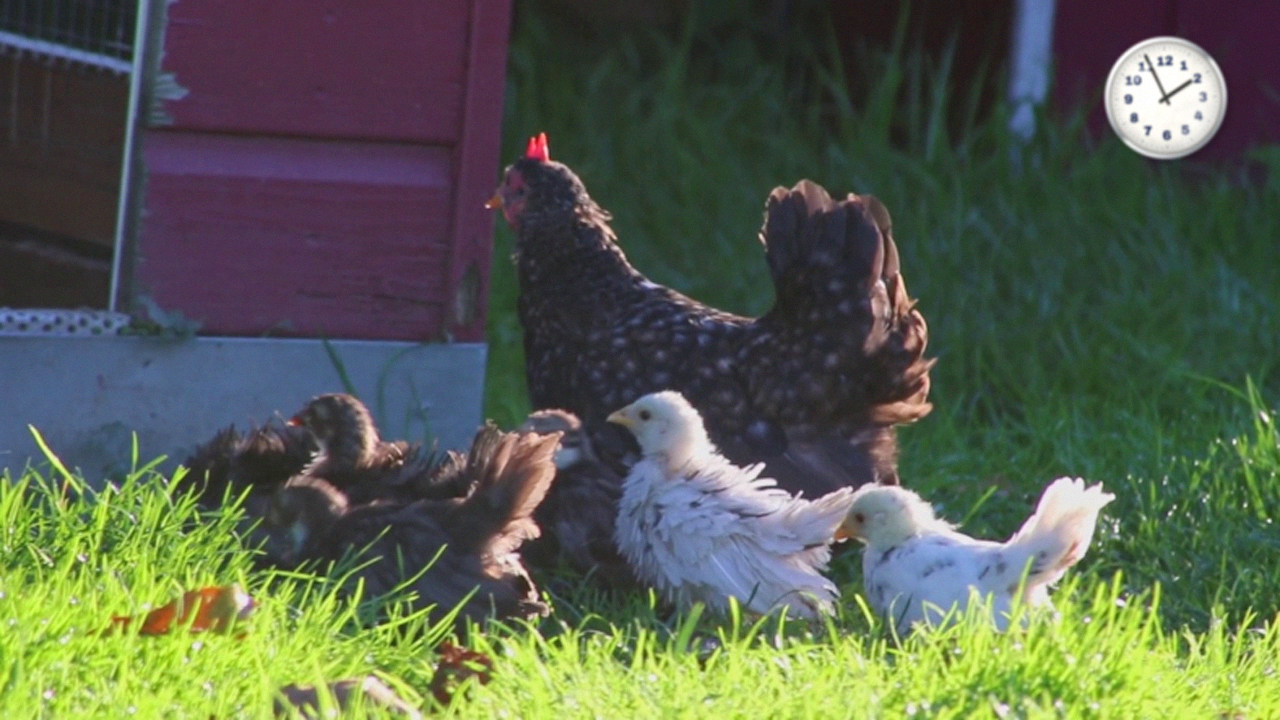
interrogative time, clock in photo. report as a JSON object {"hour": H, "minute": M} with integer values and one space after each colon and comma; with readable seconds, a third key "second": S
{"hour": 1, "minute": 56}
